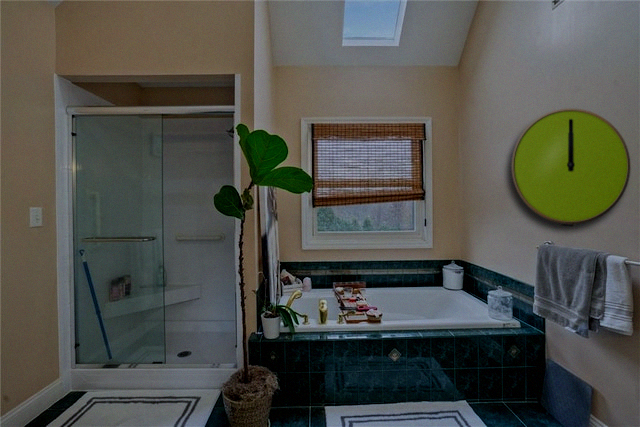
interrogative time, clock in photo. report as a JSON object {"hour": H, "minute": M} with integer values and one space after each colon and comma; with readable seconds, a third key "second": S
{"hour": 12, "minute": 0}
